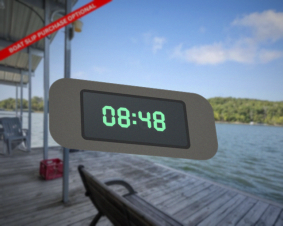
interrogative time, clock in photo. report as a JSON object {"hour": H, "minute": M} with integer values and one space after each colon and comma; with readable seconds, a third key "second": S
{"hour": 8, "minute": 48}
